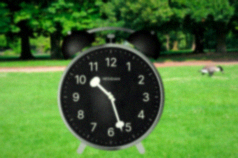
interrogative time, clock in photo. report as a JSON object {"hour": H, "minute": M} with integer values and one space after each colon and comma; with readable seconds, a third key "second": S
{"hour": 10, "minute": 27}
